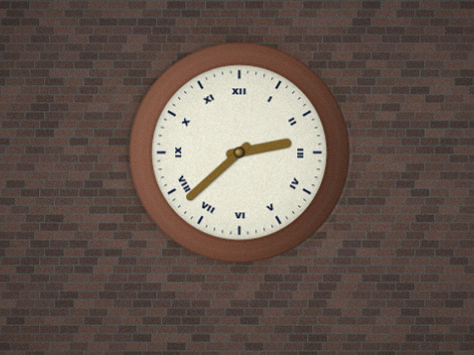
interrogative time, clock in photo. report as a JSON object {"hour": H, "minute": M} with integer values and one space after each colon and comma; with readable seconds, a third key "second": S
{"hour": 2, "minute": 38}
